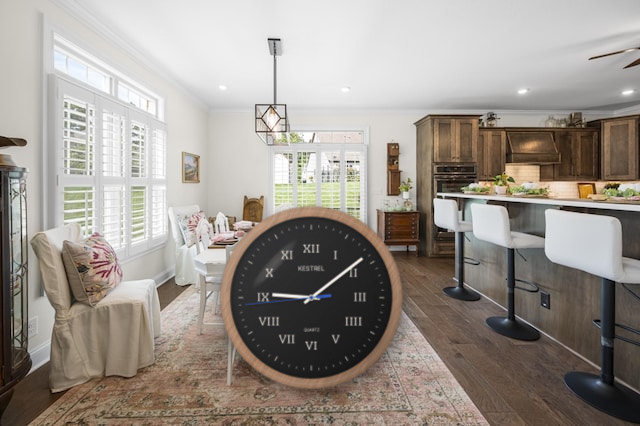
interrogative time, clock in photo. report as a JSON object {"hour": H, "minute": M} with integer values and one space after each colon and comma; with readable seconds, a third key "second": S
{"hour": 9, "minute": 8, "second": 44}
